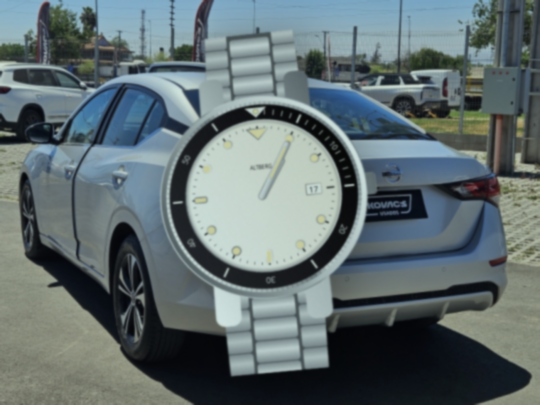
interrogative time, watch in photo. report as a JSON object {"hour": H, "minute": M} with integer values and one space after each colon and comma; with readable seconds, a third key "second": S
{"hour": 1, "minute": 5}
